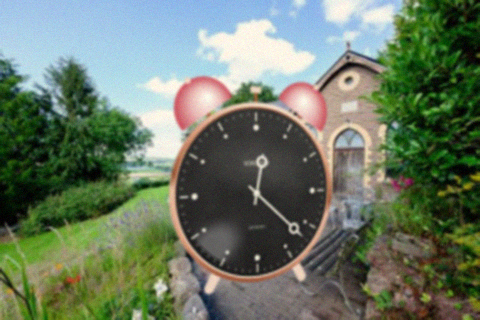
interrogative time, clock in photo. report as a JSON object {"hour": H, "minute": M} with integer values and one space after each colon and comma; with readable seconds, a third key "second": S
{"hour": 12, "minute": 22}
